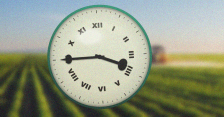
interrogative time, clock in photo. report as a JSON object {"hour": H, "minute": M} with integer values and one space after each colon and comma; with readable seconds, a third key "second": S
{"hour": 3, "minute": 45}
